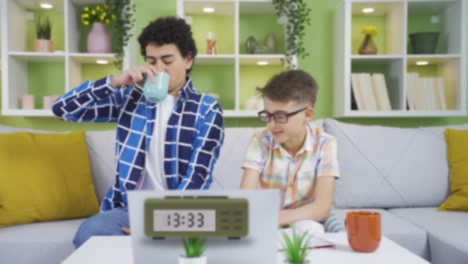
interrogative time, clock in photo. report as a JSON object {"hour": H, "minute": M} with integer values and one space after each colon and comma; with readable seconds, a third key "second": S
{"hour": 13, "minute": 33}
